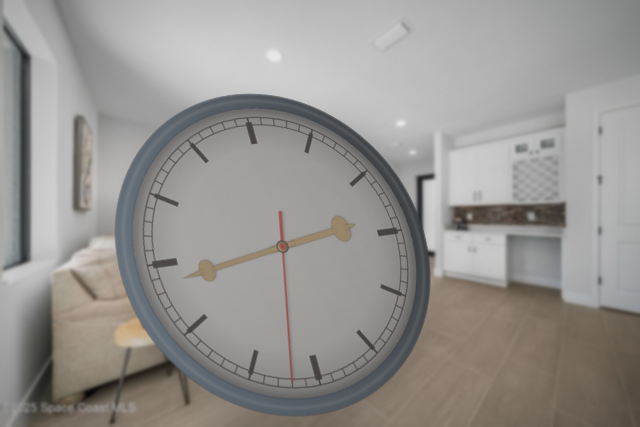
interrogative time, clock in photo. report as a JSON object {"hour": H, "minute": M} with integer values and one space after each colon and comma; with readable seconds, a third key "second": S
{"hour": 2, "minute": 43, "second": 32}
